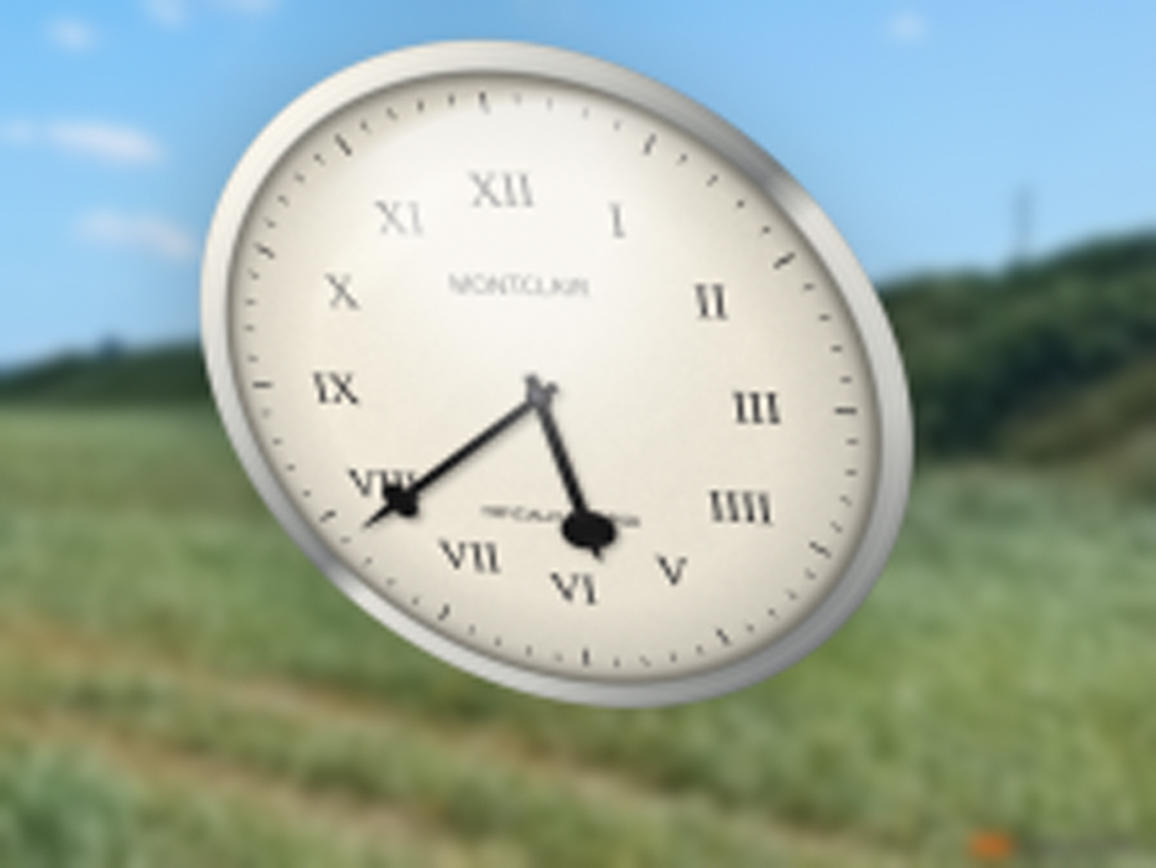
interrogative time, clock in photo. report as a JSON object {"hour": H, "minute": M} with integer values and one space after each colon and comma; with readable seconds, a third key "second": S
{"hour": 5, "minute": 39}
